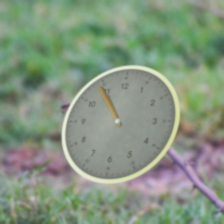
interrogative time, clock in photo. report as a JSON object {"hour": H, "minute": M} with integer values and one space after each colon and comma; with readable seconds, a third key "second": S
{"hour": 10, "minute": 54}
